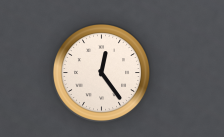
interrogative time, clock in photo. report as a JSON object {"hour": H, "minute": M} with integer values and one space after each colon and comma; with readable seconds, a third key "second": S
{"hour": 12, "minute": 24}
